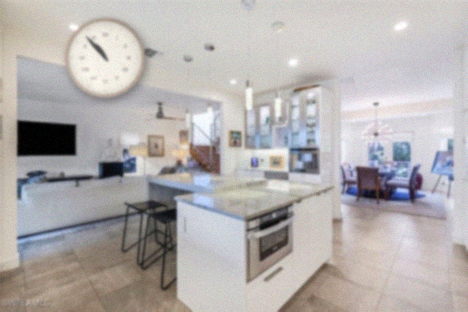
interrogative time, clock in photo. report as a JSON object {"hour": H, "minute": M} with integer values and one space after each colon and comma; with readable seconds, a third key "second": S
{"hour": 10, "minute": 53}
